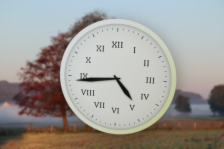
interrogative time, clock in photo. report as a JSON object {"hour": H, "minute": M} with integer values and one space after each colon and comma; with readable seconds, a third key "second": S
{"hour": 4, "minute": 44}
